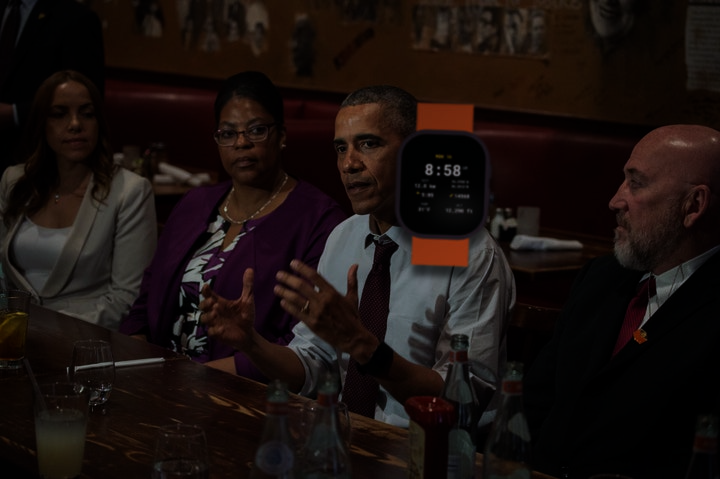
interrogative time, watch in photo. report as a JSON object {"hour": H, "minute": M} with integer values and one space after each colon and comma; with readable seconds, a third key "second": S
{"hour": 8, "minute": 58}
